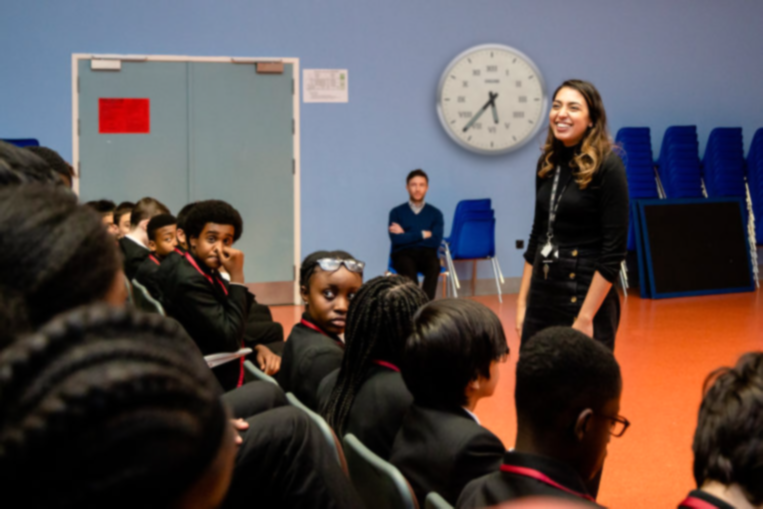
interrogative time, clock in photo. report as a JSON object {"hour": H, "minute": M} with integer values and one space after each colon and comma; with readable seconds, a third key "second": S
{"hour": 5, "minute": 37}
